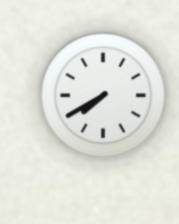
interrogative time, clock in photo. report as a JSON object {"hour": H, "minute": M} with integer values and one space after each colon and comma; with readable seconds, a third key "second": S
{"hour": 7, "minute": 40}
